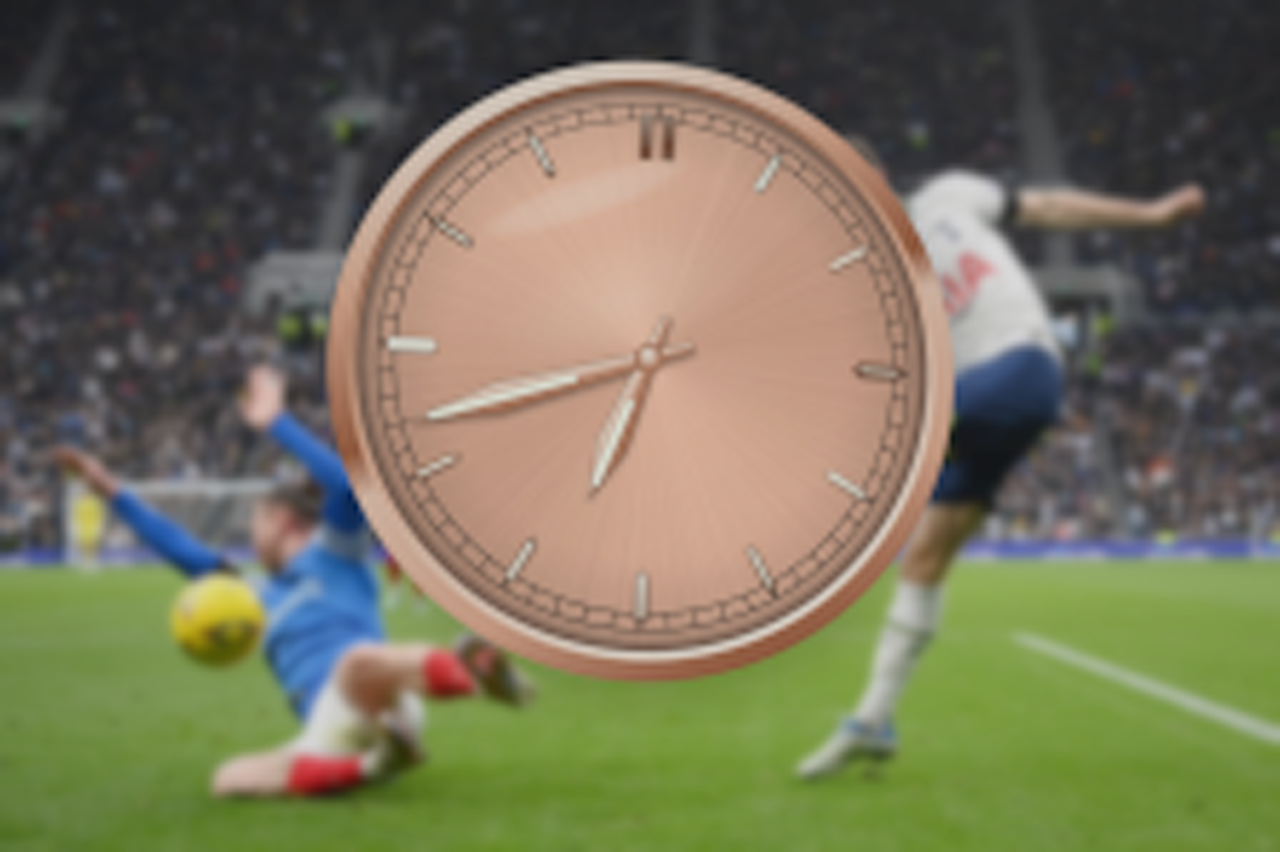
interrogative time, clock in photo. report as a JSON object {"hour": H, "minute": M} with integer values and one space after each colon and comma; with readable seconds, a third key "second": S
{"hour": 6, "minute": 42}
